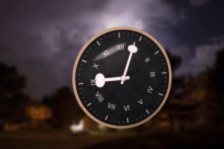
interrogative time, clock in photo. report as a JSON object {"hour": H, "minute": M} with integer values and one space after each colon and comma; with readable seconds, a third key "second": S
{"hour": 9, "minute": 4}
